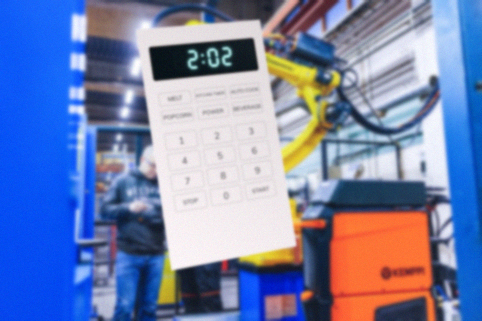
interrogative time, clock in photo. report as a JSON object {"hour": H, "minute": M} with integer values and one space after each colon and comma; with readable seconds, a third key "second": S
{"hour": 2, "minute": 2}
